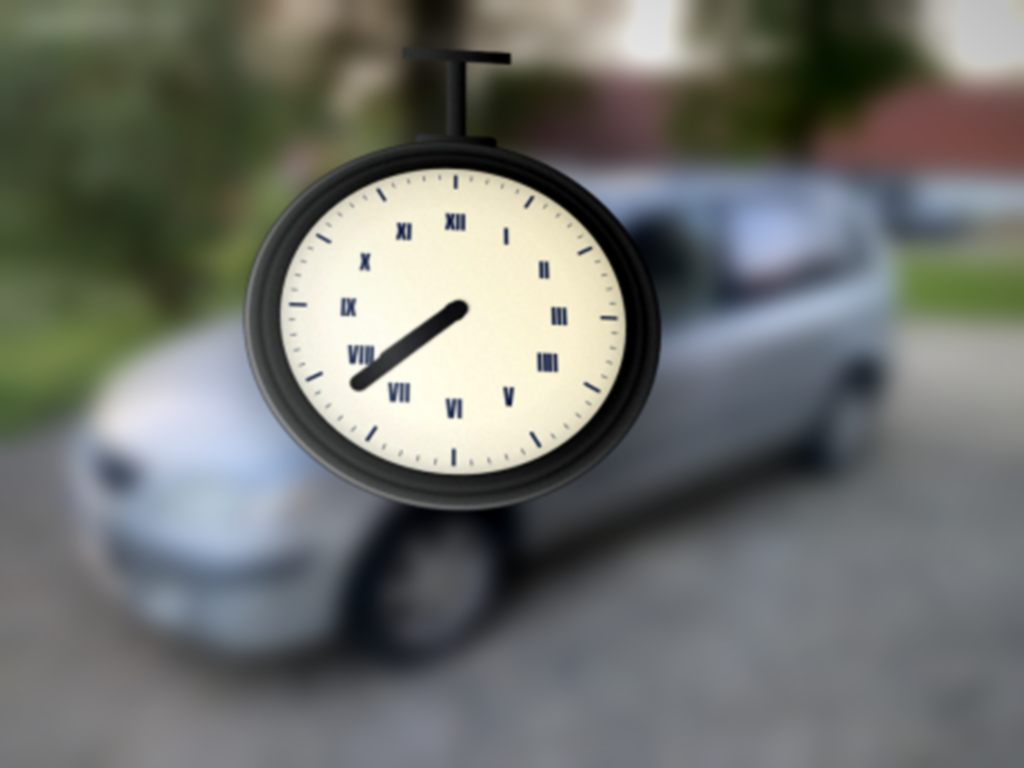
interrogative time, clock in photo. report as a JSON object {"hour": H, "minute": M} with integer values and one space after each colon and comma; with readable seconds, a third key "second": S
{"hour": 7, "minute": 38}
